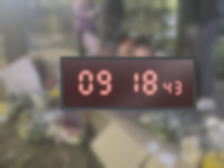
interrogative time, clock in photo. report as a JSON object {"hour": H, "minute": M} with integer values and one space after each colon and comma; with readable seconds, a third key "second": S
{"hour": 9, "minute": 18, "second": 43}
